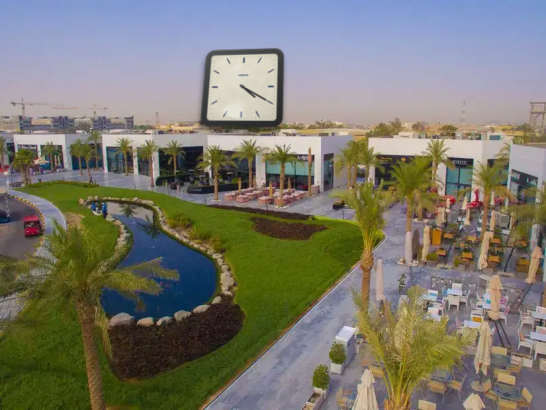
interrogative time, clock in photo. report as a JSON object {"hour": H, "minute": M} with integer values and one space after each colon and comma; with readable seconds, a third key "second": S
{"hour": 4, "minute": 20}
